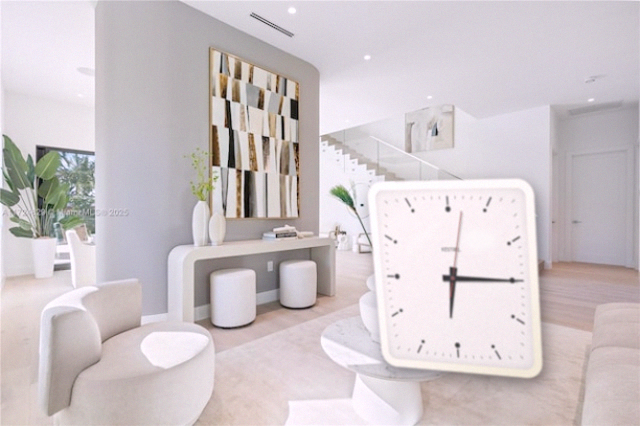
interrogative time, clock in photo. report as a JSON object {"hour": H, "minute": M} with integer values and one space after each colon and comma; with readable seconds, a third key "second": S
{"hour": 6, "minute": 15, "second": 2}
